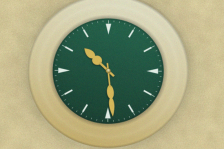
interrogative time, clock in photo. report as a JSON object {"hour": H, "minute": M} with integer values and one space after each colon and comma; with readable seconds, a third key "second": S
{"hour": 10, "minute": 29}
